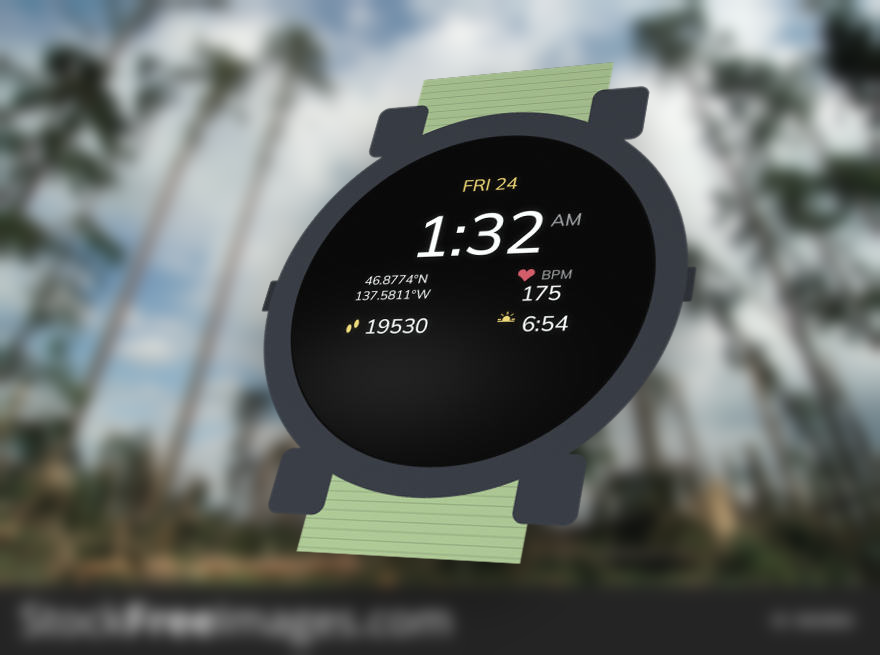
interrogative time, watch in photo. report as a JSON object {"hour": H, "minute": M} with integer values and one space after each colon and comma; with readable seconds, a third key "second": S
{"hour": 1, "minute": 32}
